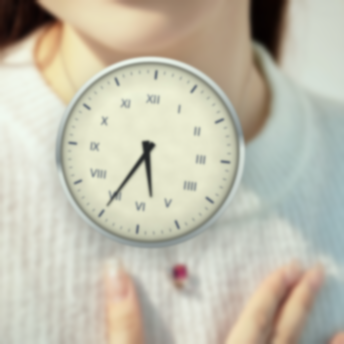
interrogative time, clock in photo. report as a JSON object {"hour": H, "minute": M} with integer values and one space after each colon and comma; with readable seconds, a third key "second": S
{"hour": 5, "minute": 35}
